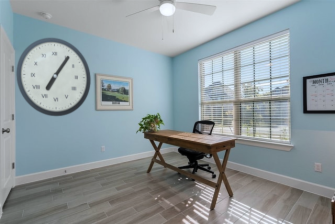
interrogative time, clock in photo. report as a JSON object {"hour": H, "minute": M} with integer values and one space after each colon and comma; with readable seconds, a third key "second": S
{"hour": 7, "minute": 6}
